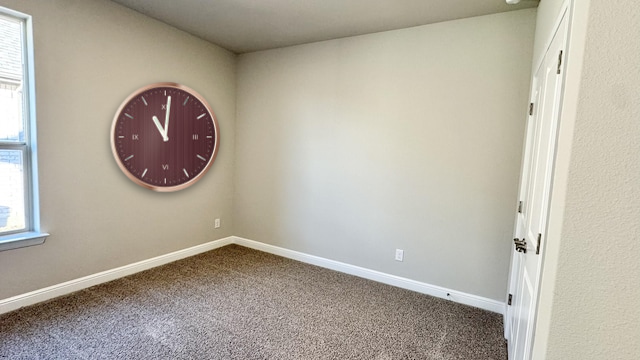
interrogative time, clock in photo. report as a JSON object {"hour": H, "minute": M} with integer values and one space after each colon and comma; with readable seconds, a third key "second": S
{"hour": 11, "minute": 1}
